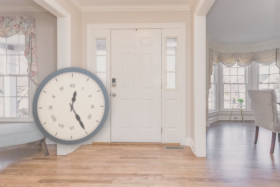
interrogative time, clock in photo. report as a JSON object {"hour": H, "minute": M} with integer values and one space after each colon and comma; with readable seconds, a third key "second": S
{"hour": 12, "minute": 25}
